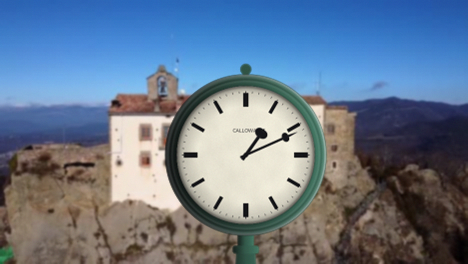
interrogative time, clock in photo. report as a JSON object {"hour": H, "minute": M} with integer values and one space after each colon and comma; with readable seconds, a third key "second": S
{"hour": 1, "minute": 11}
